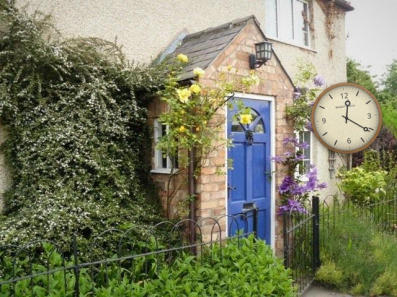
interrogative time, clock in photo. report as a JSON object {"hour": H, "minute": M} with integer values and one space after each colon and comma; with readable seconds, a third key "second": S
{"hour": 12, "minute": 21}
